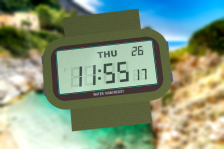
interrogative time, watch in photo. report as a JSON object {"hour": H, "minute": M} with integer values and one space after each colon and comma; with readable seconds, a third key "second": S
{"hour": 11, "minute": 55, "second": 17}
